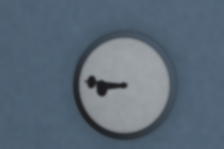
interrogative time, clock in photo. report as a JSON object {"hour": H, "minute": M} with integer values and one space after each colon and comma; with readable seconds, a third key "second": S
{"hour": 8, "minute": 46}
